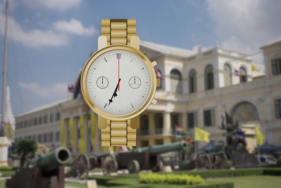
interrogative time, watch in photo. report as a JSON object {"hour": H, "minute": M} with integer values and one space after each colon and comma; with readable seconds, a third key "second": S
{"hour": 6, "minute": 34}
